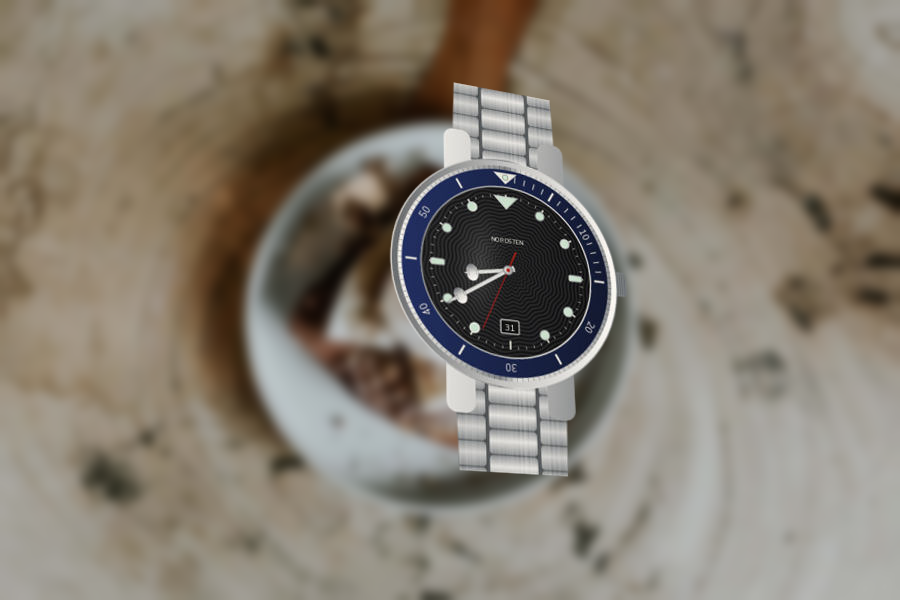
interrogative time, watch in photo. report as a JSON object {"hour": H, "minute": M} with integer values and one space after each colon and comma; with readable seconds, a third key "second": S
{"hour": 8, "minute": 39, "second": 34}
